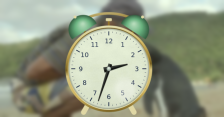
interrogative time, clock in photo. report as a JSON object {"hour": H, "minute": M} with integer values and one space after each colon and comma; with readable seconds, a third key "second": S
{"hour": 2, "minute": 33}
